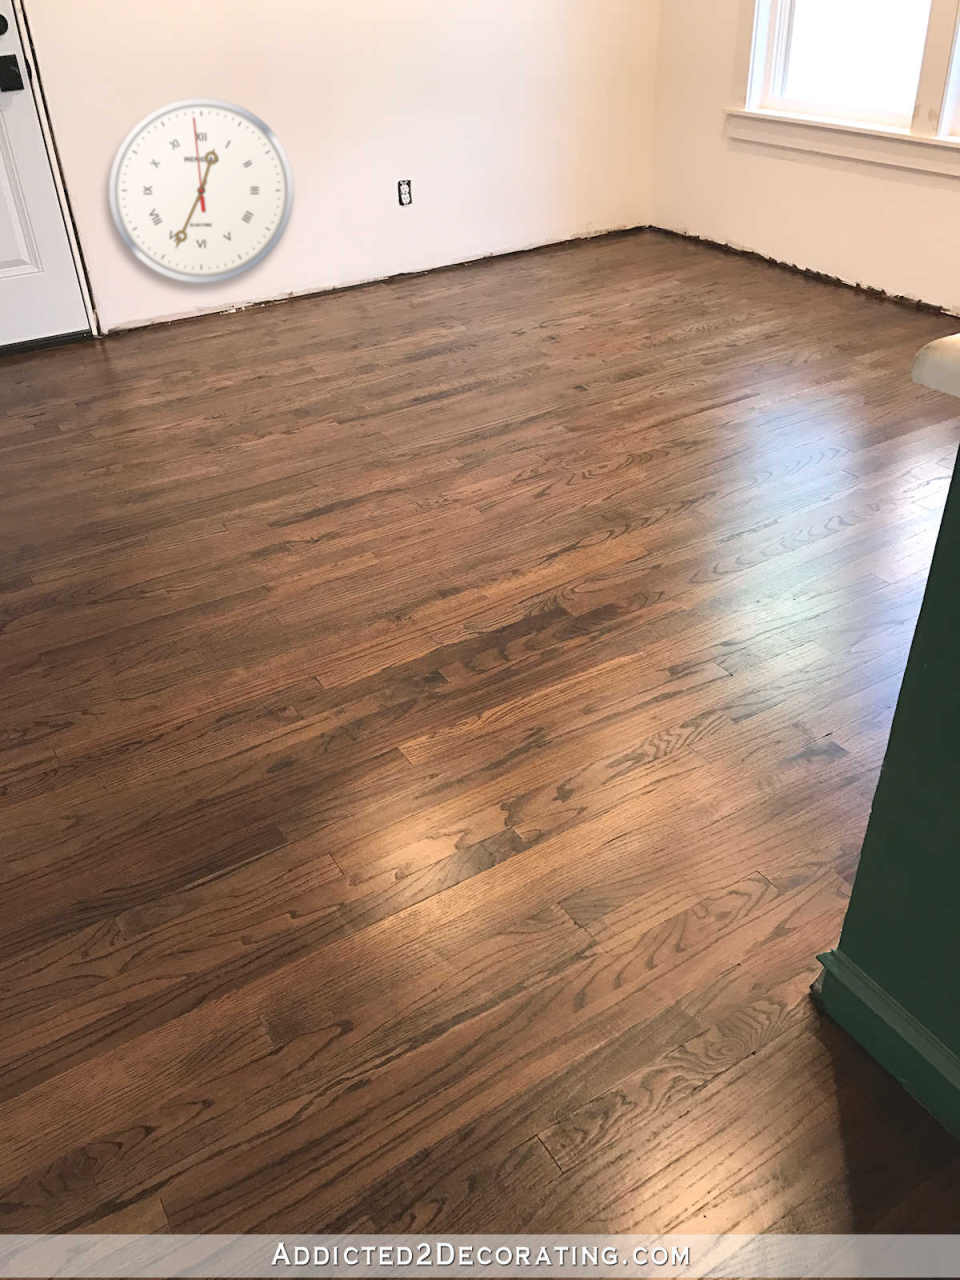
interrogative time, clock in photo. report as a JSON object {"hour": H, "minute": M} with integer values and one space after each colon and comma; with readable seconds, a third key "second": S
{"hour": 12, "minute": 33, "second": 59}
